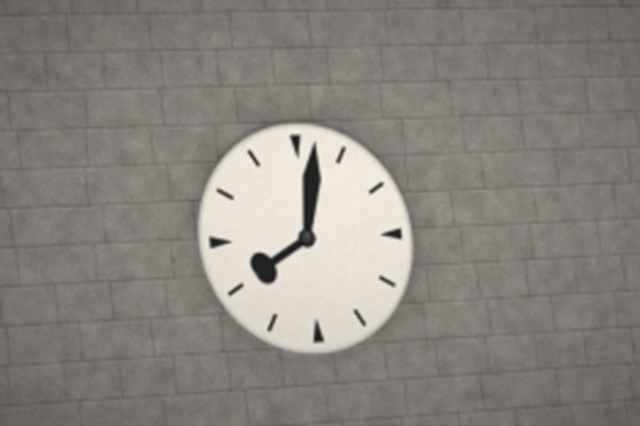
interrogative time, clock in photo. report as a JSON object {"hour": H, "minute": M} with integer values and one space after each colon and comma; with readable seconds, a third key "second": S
{"hour": 8, "minute": 2}
